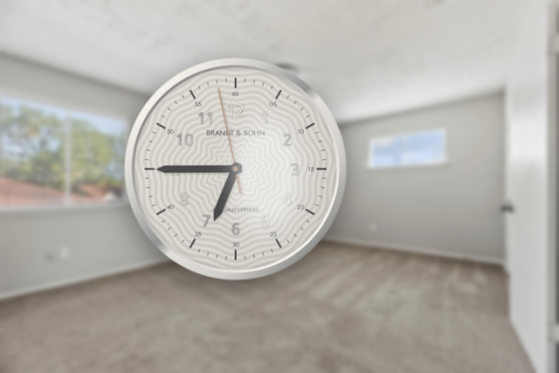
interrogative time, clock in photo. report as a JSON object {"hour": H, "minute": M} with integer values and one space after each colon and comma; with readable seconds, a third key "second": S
{"hour": 6, "minute": 44, "second": 58}
